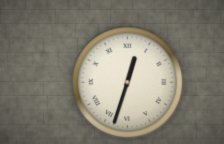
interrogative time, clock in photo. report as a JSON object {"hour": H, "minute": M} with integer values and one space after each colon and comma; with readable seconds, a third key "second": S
{"hour": 12, "minute": 33}
